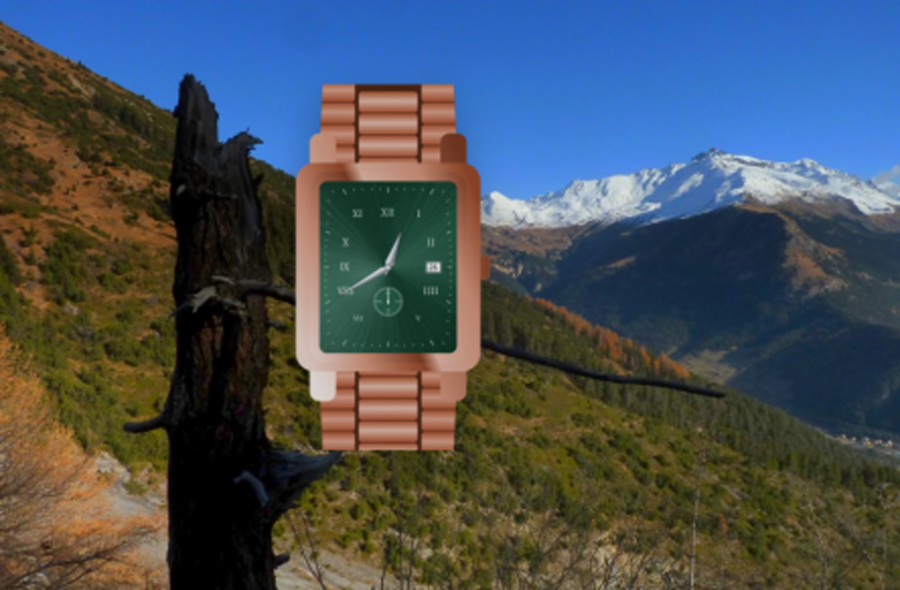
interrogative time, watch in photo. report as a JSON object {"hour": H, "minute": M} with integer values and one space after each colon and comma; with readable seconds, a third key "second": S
{"hour": 12, "minute": 40}
